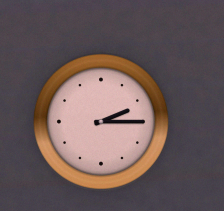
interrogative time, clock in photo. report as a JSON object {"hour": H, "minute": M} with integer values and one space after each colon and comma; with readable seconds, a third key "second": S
{"hour": 2, "minute": 15}
